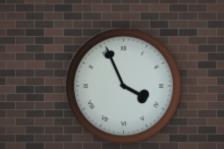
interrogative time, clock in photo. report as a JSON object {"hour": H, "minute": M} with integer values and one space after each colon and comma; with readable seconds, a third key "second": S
{"hour": 3, "minute": 56}
